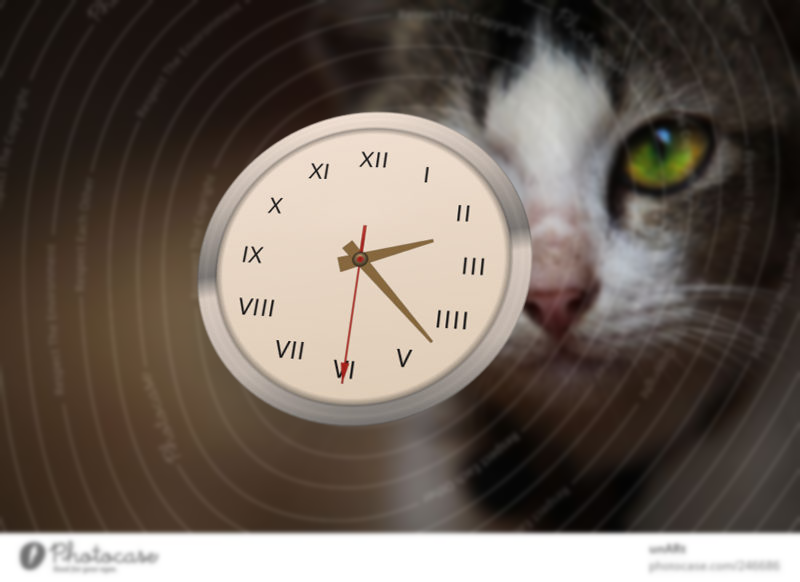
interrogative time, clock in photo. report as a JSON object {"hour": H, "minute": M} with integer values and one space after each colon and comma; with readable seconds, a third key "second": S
{"hour": 2, "minute": 22, "second": 30}
